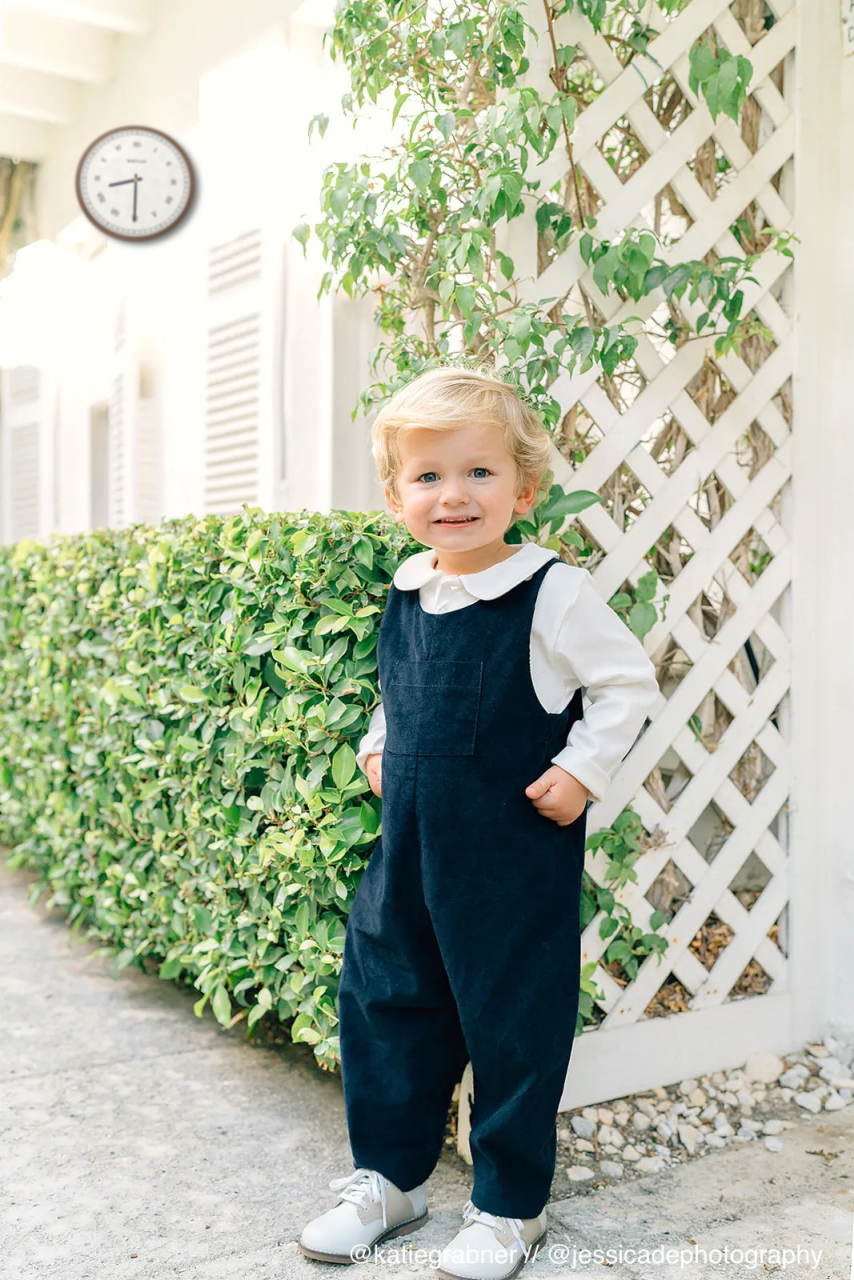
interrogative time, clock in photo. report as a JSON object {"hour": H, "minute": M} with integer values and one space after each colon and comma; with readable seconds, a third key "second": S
{"hour": 8, "minute": 30}
